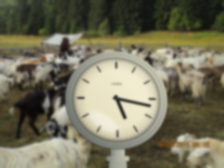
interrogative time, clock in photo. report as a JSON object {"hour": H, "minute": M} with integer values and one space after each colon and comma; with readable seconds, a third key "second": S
{"hour": 5, "minute": 17}
